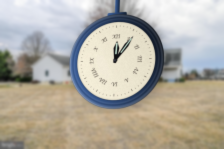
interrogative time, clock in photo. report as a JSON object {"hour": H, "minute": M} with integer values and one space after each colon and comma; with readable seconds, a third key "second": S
{"hour": 12, "minute": 6}
